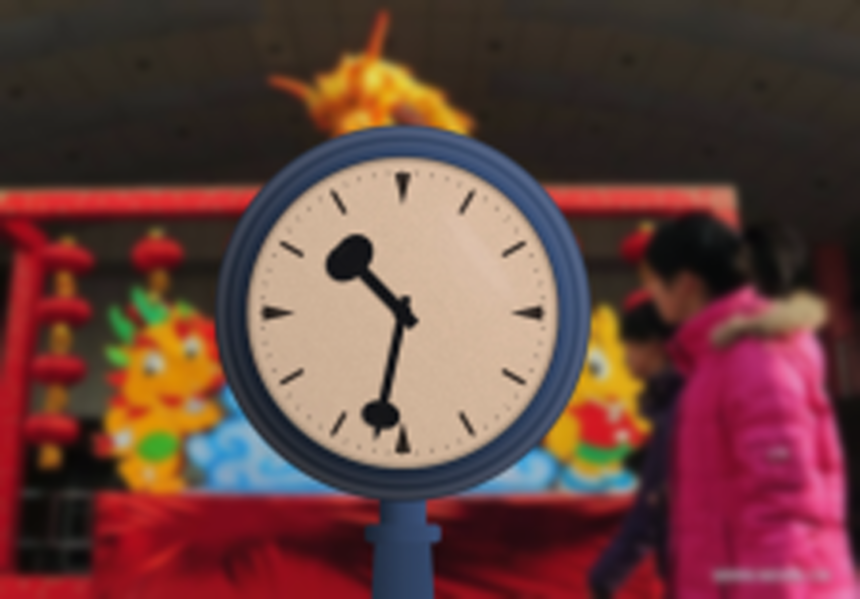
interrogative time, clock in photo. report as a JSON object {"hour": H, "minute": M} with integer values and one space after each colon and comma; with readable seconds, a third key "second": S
{"hour": 10, "minute": 32}
